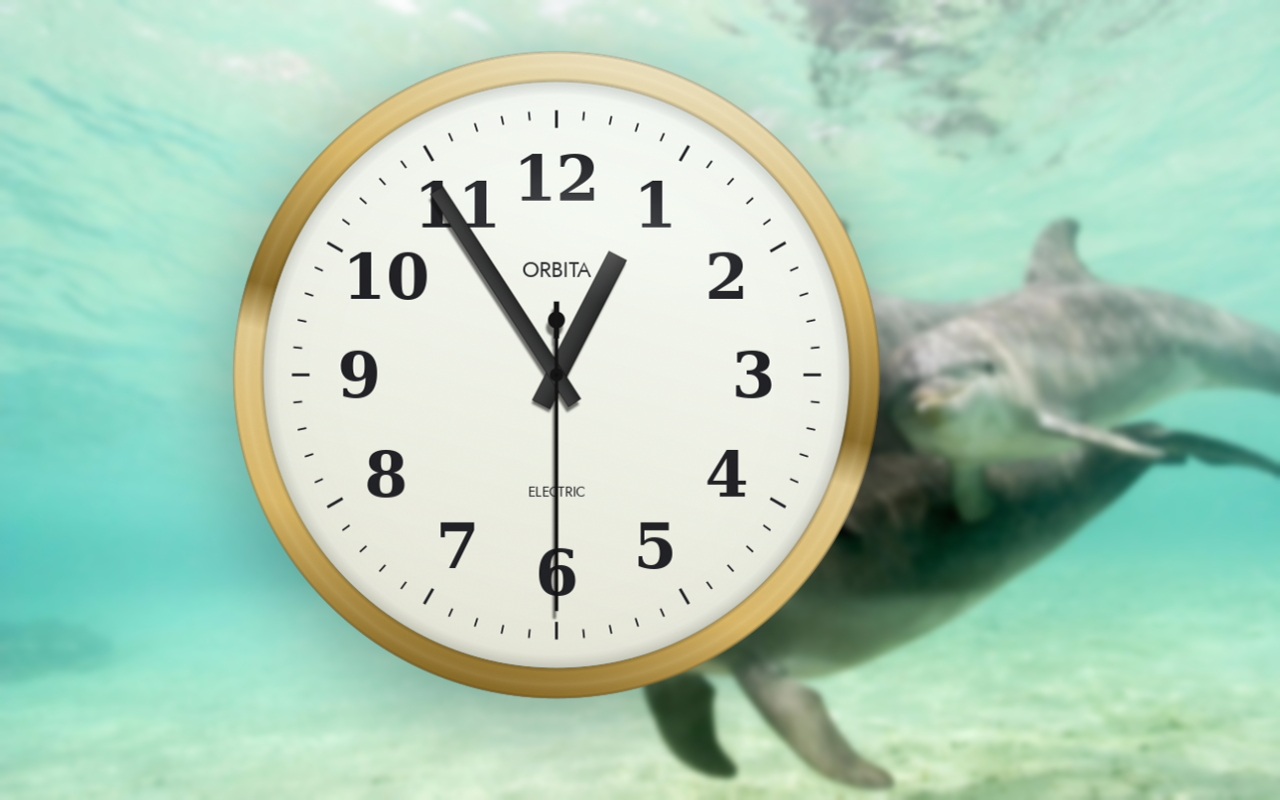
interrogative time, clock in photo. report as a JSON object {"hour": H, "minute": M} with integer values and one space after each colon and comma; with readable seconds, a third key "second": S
{"hour": 12, "minute": 54, "second": 30}
